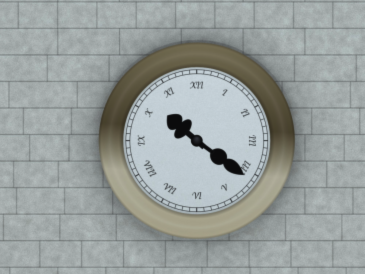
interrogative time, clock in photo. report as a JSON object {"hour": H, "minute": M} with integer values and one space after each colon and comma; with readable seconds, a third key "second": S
{"hour": 10, "minute": 21}
